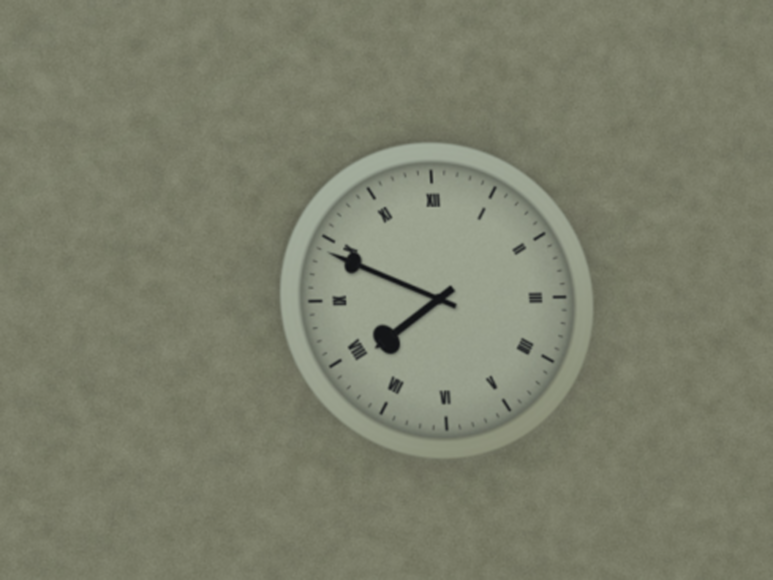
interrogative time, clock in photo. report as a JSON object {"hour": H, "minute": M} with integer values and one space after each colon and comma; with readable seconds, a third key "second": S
{"hour": 7, "minute": 49}
